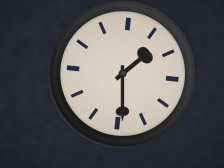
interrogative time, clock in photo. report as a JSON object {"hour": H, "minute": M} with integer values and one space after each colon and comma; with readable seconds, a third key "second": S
{"hour": 1, "minute": 29}
